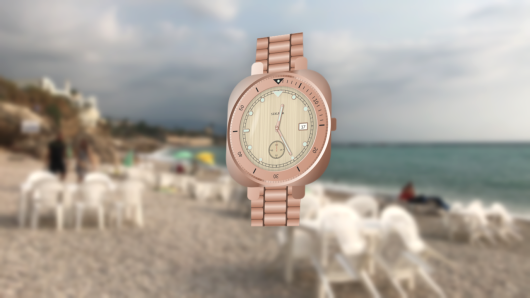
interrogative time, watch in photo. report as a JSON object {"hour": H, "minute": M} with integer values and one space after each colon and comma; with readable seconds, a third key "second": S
{"hour": 12, "minute": 25}
